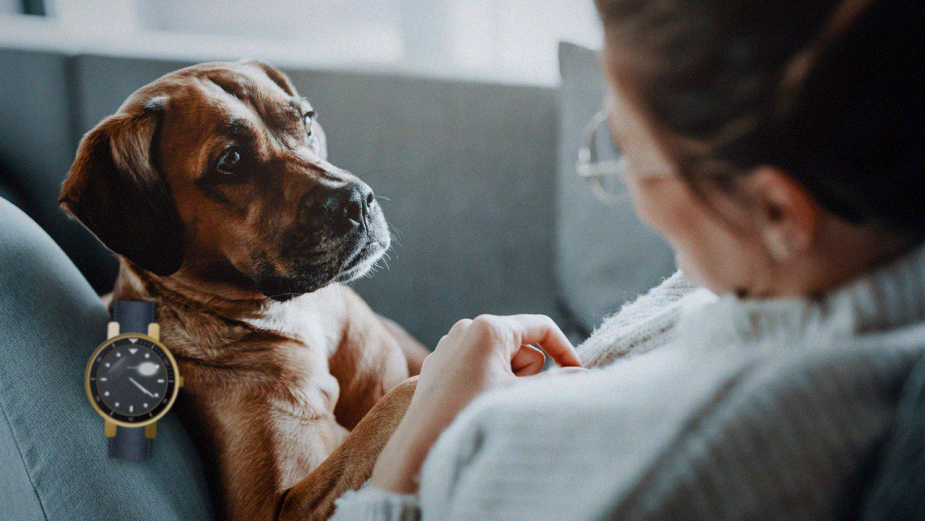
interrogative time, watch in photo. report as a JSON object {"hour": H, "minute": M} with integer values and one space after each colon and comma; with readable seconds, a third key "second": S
{"hour": 4, "minute": 21}
